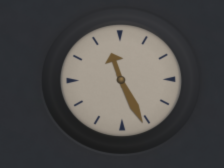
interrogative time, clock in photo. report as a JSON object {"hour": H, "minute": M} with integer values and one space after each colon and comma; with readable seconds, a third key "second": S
{"hour": 11, "minute": 26}
